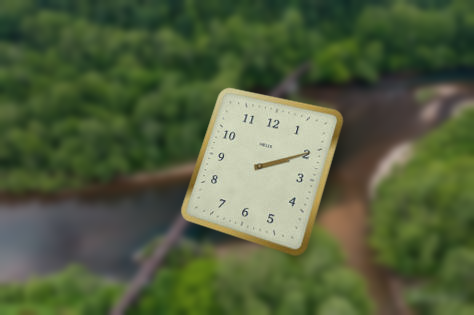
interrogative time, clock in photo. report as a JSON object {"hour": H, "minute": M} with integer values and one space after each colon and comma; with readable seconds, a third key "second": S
{"hour": 2, "minute": 10}
